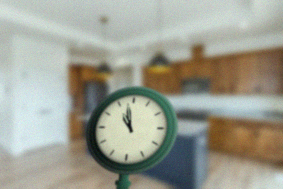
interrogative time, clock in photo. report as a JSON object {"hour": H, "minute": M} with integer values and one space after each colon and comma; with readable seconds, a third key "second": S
{"hour": 10, "minute": 58}
